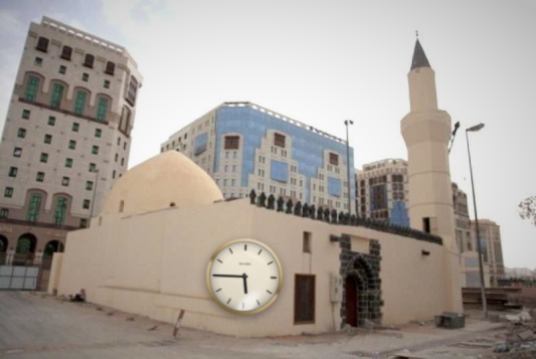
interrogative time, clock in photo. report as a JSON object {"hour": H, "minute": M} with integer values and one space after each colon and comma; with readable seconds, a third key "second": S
{"hour": 5, "minute": 45}
